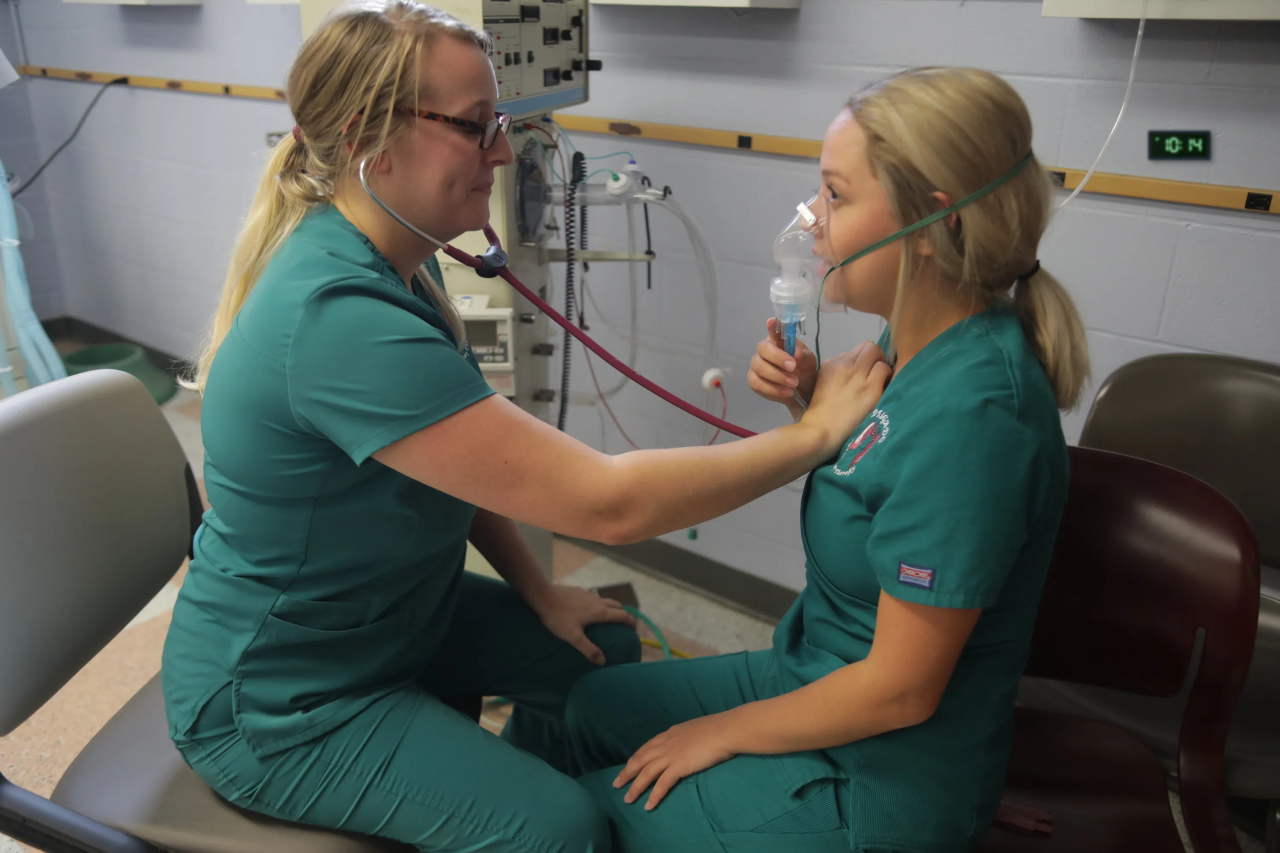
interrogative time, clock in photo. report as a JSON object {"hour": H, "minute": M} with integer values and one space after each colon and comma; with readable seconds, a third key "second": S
{"hour": 10, "minute": 14}
